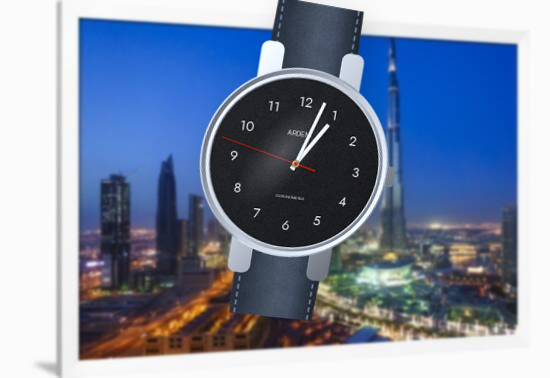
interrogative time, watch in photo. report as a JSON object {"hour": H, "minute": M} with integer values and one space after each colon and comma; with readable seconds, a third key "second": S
{"hour": 1, "minute": 2, "second": 47}
